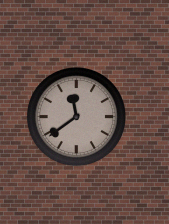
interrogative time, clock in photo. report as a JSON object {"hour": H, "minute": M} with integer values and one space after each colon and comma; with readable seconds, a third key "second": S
{"hour": 11, "minute": 39}
